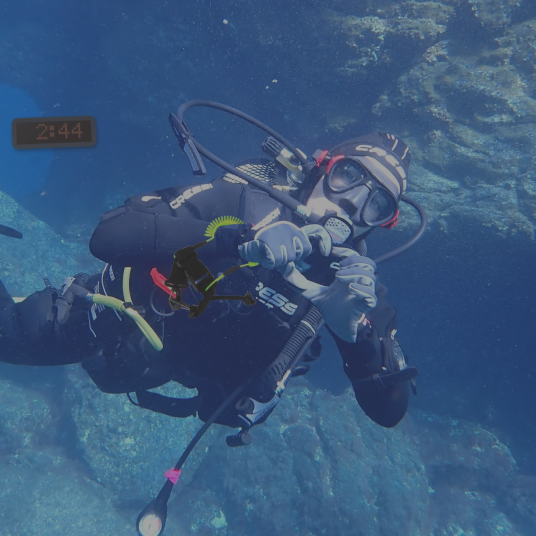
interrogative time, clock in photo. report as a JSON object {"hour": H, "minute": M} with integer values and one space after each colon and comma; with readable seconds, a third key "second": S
{"hour": 2, "minute": 44}
